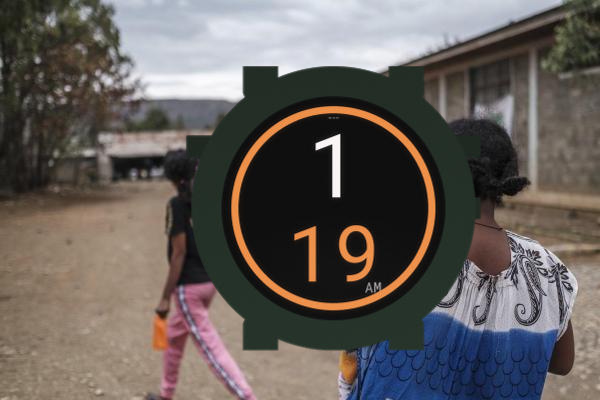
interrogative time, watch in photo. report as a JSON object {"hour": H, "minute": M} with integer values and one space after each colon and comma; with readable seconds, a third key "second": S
{"hour": 1, "minute": 19}
